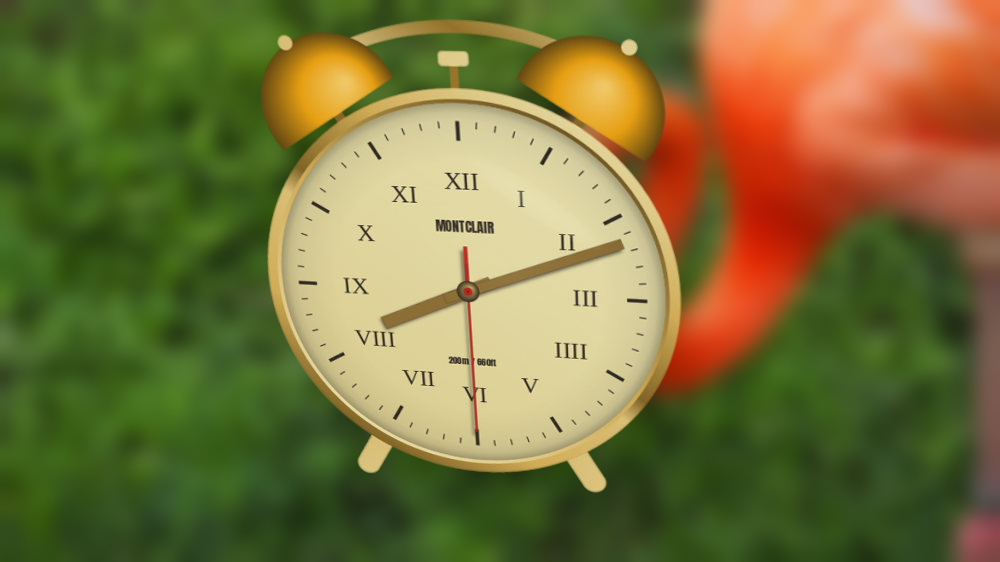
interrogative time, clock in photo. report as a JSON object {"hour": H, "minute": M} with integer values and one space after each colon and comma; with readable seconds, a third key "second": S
{"hour": 8, "minute": 11, "second": 30}
